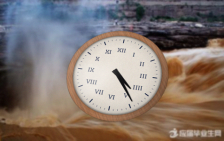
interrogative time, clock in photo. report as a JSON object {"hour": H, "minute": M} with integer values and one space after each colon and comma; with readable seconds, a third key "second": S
{"hour": 4, "minute": 24}
